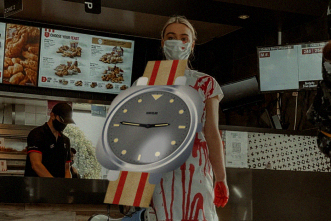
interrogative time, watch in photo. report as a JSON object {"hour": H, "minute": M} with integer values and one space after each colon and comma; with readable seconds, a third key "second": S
{"hour": 2, "minute": 46}
